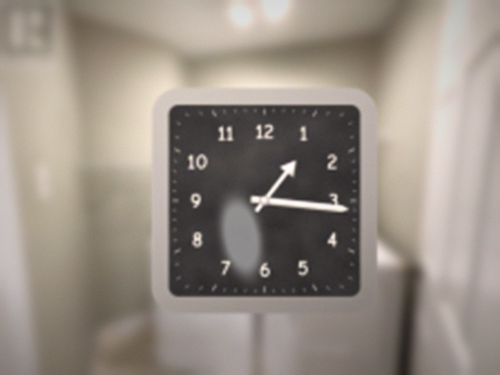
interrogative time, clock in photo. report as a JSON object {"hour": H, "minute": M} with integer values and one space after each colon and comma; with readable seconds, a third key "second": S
{"hour": 1, "minute": 16}
